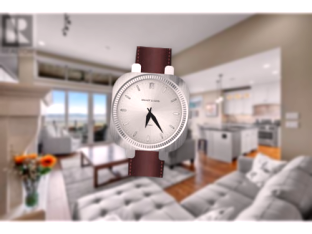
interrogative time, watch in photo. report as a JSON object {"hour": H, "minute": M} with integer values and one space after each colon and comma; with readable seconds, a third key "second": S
{"hour": 6, "minute": 24}
